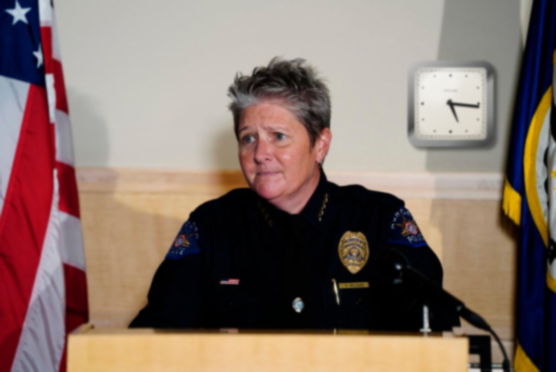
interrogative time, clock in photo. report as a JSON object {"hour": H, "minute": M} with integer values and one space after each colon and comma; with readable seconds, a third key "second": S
{"hour": 5, "minute": 16}
